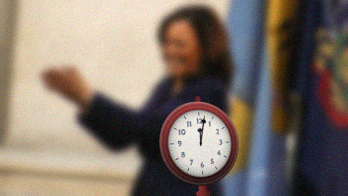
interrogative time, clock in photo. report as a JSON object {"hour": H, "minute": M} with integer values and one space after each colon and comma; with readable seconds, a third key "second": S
{"hour": 12, "minute": 2}
